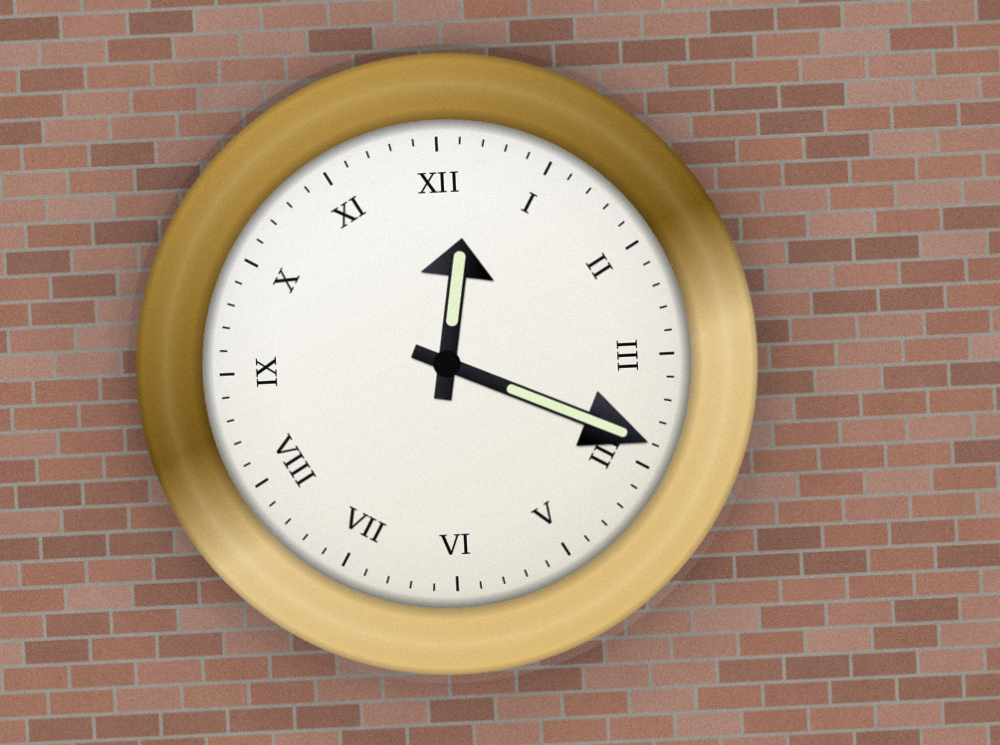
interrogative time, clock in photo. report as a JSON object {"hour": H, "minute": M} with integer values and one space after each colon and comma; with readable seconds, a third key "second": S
{"hour": 12, "minute": 19}
